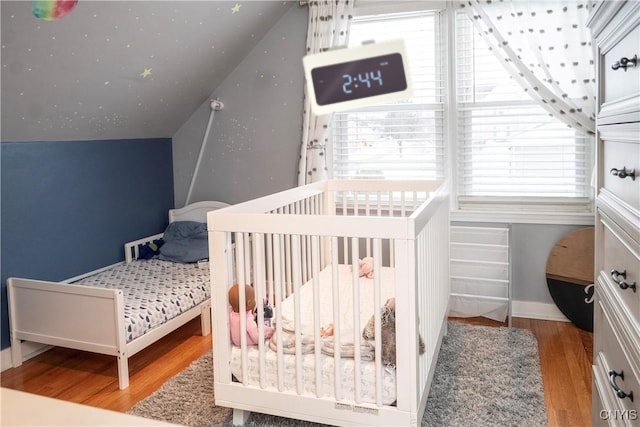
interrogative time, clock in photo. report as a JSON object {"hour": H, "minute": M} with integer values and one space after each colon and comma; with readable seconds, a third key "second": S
{"hour": 2, "minute": 44}
